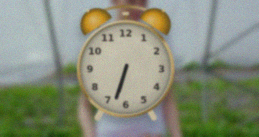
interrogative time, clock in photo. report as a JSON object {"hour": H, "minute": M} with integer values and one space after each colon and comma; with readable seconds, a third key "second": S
{"hour": 6, "minute": 33}
